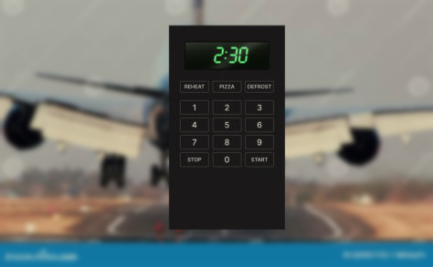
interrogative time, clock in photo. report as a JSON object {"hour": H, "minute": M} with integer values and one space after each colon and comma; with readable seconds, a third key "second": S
{"hour": 2, "minute": 30}
